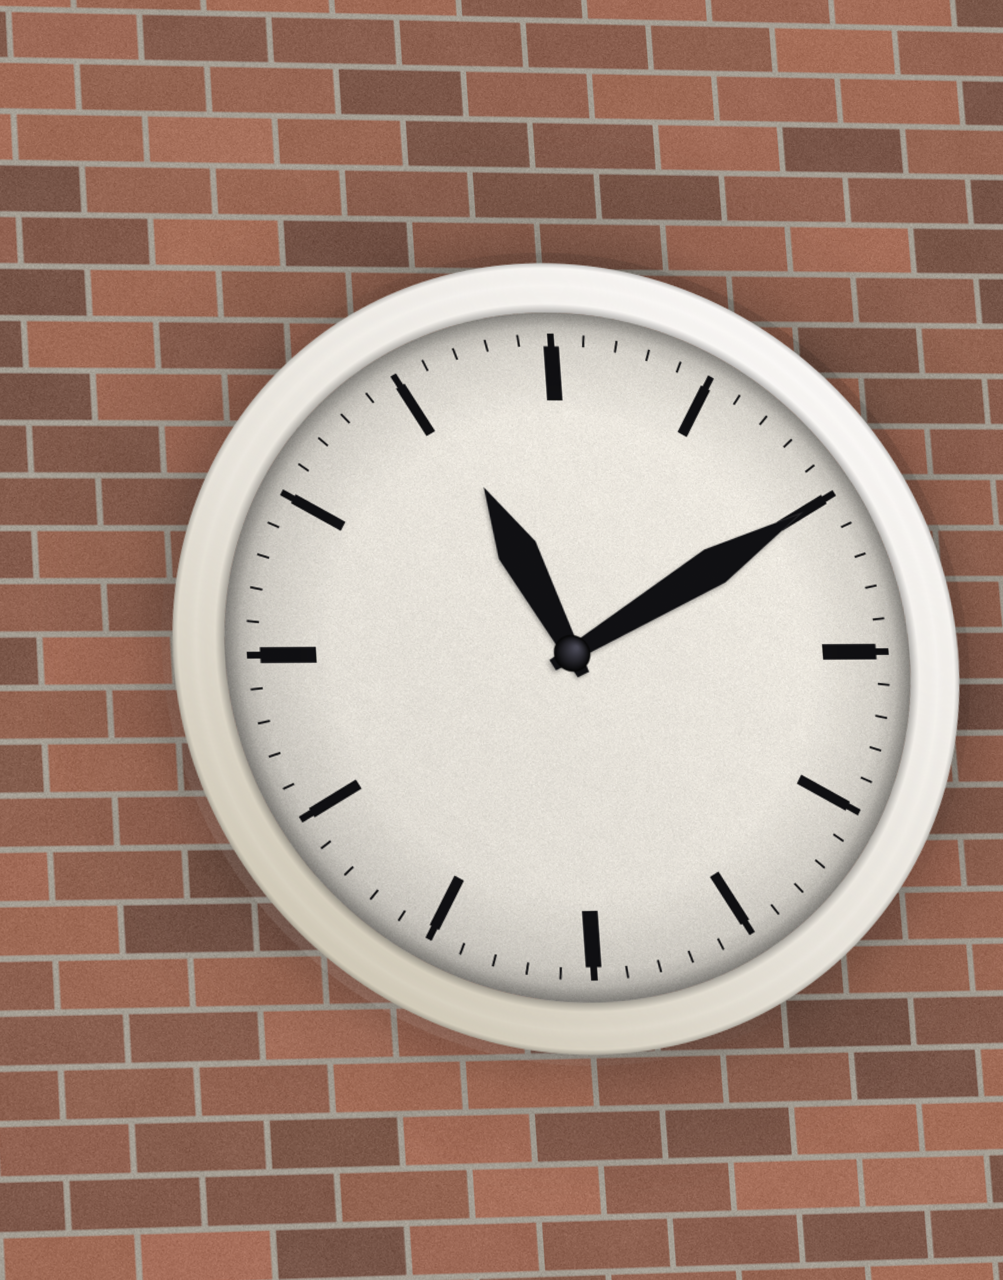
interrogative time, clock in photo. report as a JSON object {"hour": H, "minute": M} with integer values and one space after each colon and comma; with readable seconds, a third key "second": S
{"hour": 11, "minute": 10}
